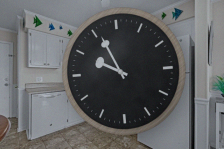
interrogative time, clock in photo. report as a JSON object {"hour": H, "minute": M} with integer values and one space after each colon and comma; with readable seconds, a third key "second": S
{"hour": 9, "minute": 56}
